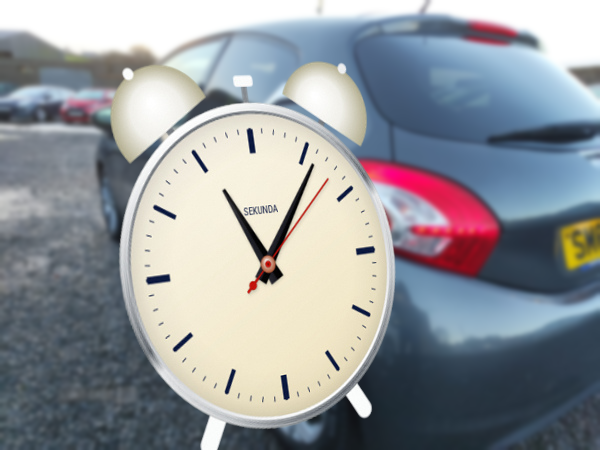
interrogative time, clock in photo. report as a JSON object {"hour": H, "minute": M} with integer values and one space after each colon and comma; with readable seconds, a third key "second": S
{"hour": 11, "minute": 6, "second": 8}
